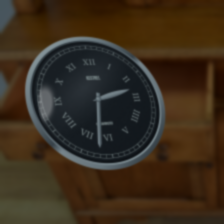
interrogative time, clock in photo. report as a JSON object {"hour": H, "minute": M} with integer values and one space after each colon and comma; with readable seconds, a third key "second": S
{"hour": 2, "minute": 32}
